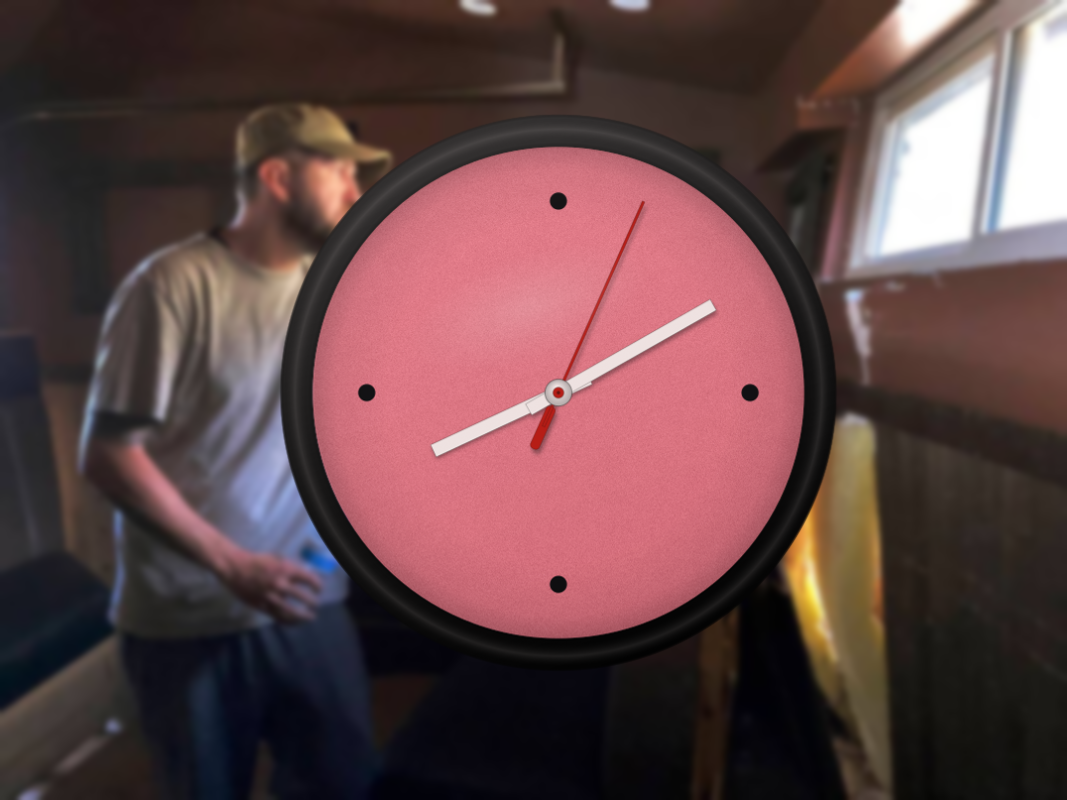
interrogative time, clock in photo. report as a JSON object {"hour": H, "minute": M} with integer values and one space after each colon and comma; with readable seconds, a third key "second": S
{"hour": 8, "minute": 10, "second": 4}
